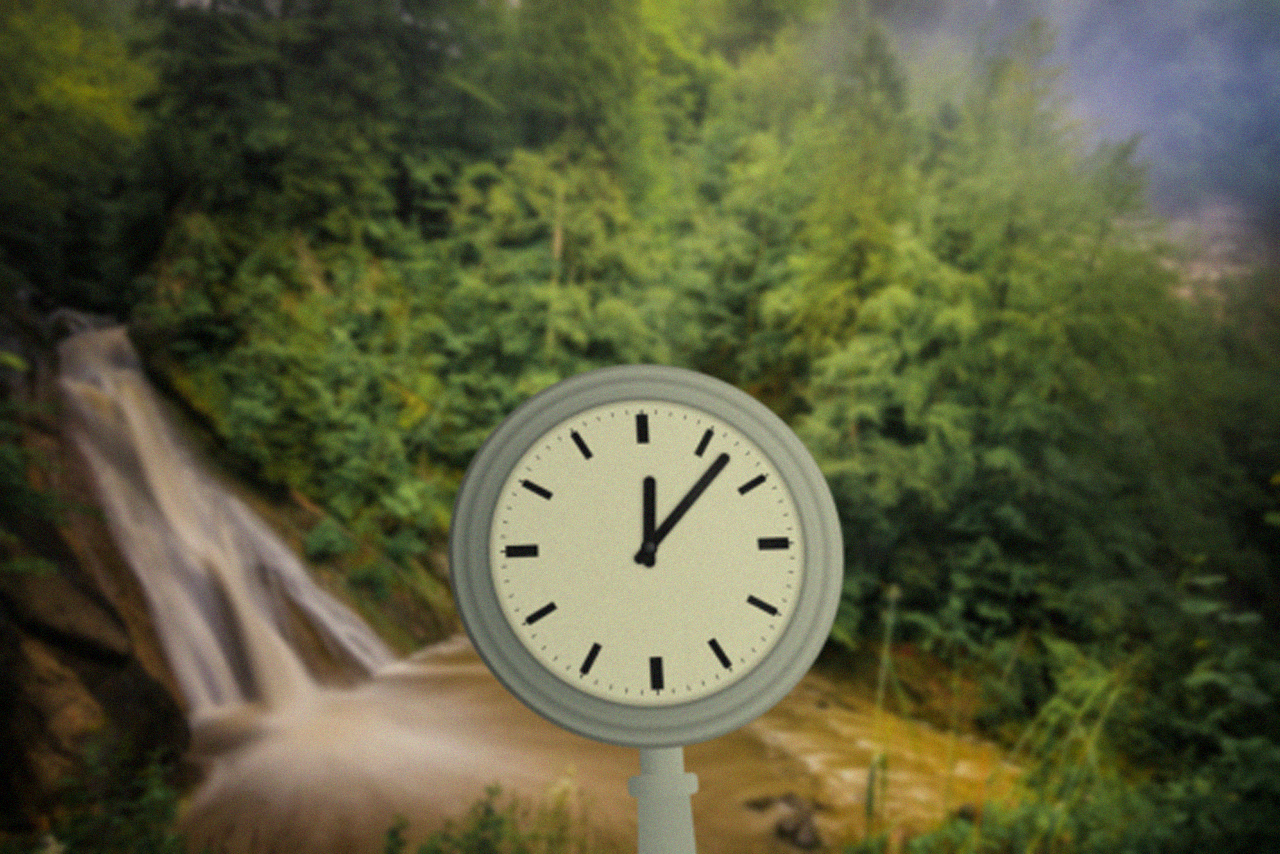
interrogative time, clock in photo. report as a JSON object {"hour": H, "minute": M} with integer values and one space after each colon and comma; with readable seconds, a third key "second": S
{"hour": 12, "minute": 7}
